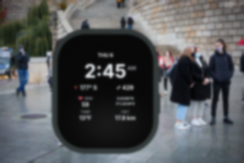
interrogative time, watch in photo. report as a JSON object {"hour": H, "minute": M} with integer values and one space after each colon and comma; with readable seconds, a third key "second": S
{"hour": 2, "minute": 45}
